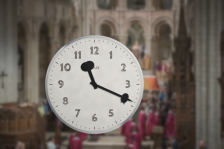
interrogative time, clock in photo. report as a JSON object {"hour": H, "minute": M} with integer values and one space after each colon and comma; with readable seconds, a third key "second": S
{"hour": 11, "minute": 19}
